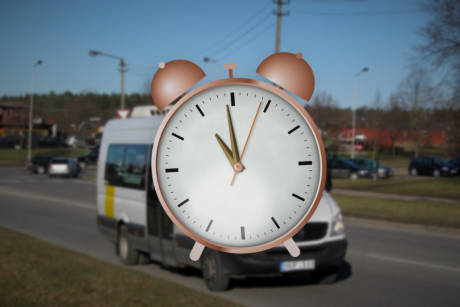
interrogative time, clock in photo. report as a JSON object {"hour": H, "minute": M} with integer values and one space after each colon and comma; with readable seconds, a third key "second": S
{"hour": 10, "minute": 59, "second": 4}
